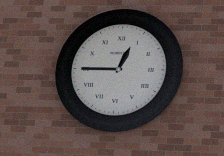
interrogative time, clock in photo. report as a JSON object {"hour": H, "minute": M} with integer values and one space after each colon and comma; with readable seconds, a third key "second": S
{"hour": 12, "minute": 45}
